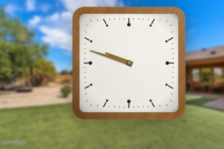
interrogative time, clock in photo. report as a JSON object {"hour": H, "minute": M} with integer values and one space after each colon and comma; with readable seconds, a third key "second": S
{"hour": 9, "minute": 48}
